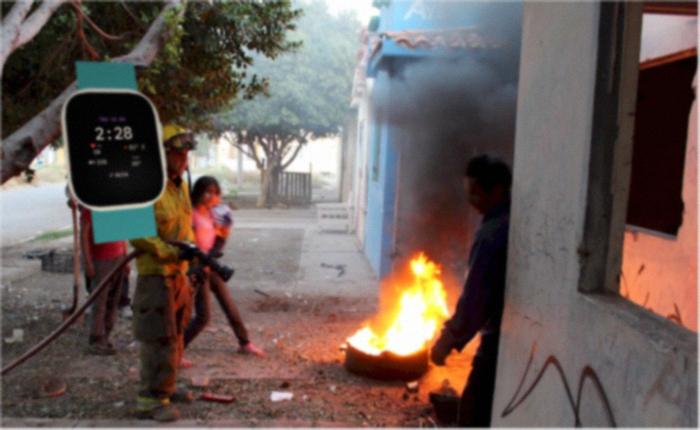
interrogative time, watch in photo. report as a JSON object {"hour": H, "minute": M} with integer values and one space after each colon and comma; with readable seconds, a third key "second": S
{"hour": 2, "minute": 28}
